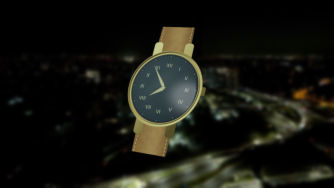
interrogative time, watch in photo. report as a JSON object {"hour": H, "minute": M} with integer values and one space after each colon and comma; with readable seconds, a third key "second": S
{"hour": 7, "minute": 54}
